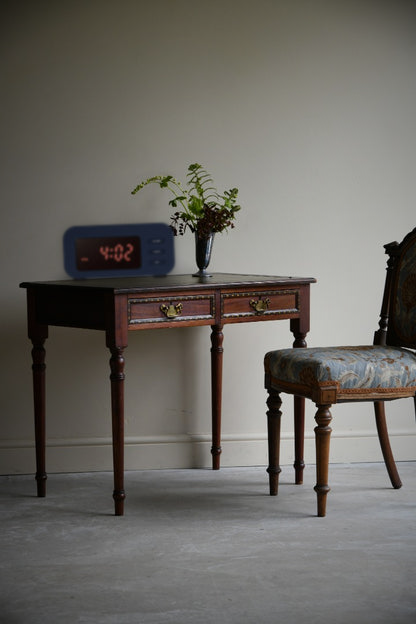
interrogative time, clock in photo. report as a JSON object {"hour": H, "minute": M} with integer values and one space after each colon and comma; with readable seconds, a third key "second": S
{"hour": 4, "minute": 2}
